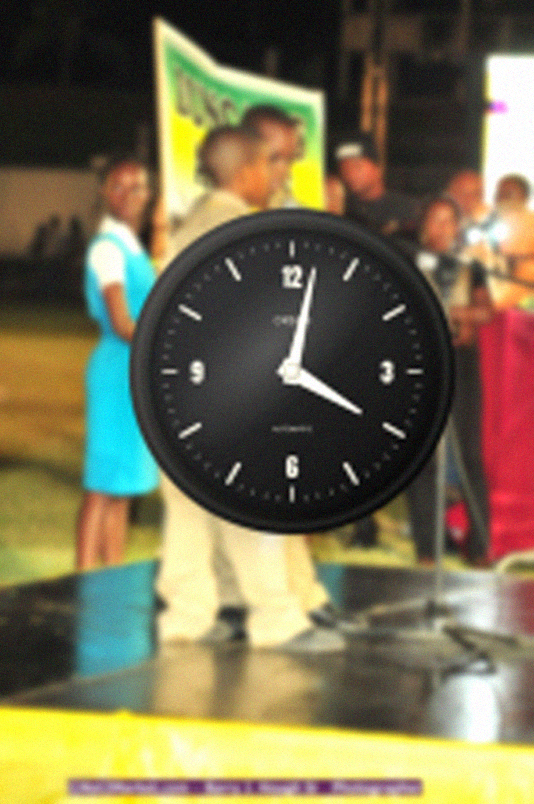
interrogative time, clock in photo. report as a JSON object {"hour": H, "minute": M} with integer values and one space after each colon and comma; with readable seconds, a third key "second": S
{"hour": 4, "minute": 2}
